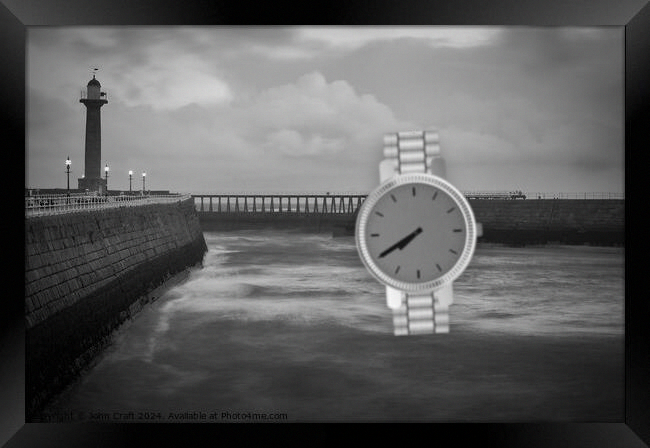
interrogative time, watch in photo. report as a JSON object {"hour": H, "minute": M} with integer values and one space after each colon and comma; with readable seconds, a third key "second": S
{"hour": 7, "minute": 40}
